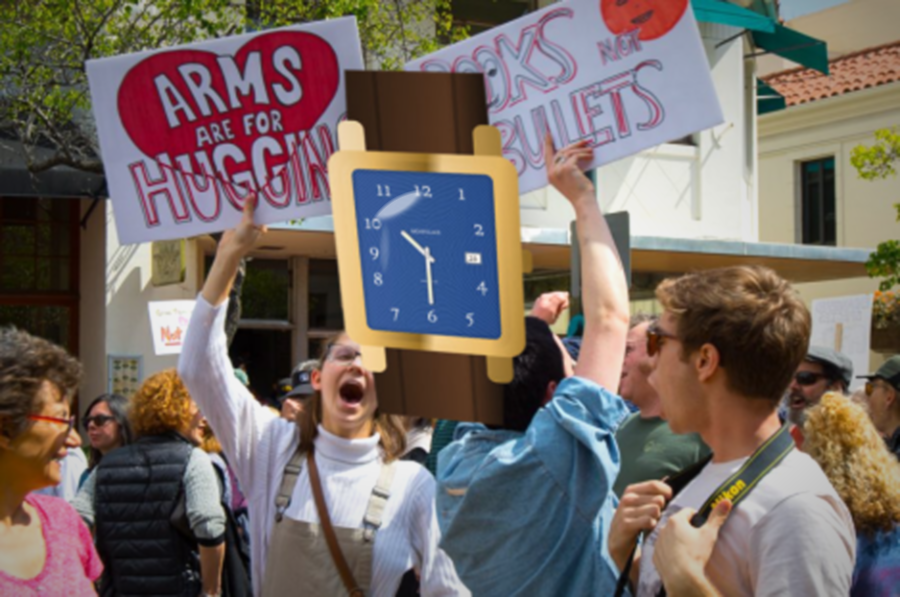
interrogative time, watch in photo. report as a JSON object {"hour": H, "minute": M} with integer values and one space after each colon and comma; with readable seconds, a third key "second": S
{"hour": 10, "minute": 30}
